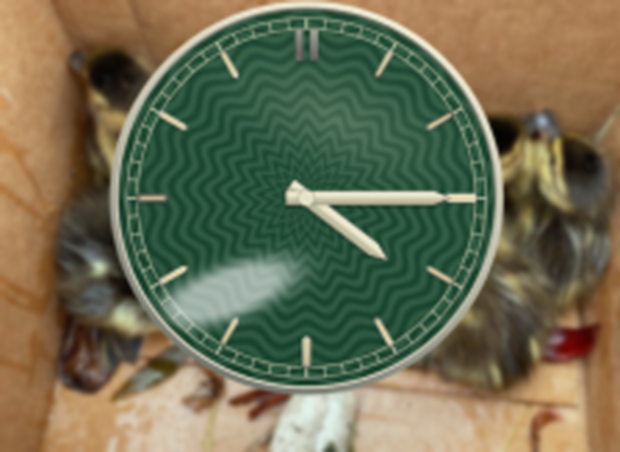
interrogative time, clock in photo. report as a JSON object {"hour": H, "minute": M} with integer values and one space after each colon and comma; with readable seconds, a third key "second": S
{"hour": 4, "minute": 15}
